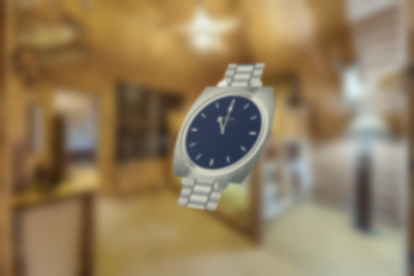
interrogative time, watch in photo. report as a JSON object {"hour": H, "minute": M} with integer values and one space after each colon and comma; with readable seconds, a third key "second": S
{"hour": 11, "minute": 0}
